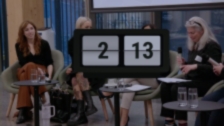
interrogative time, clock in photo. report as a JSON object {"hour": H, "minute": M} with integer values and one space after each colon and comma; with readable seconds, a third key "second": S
{"hour": 2, "minute": 13}
